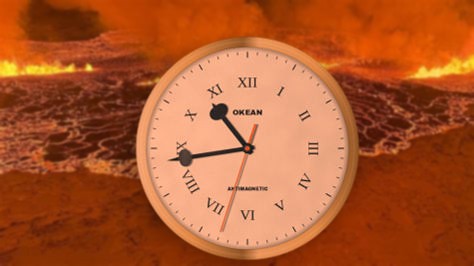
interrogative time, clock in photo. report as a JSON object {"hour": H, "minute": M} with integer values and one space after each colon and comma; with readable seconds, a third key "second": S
{"hour": 10, "minute": 43, "second": 33}
